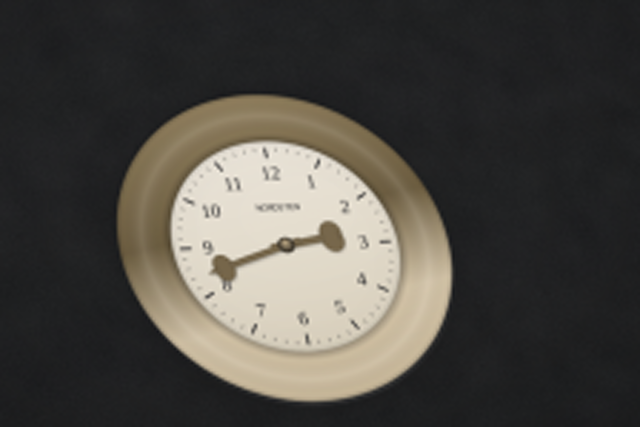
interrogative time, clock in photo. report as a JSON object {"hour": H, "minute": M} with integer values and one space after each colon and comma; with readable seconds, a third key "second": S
{"hour": 2, "minute": 42}
